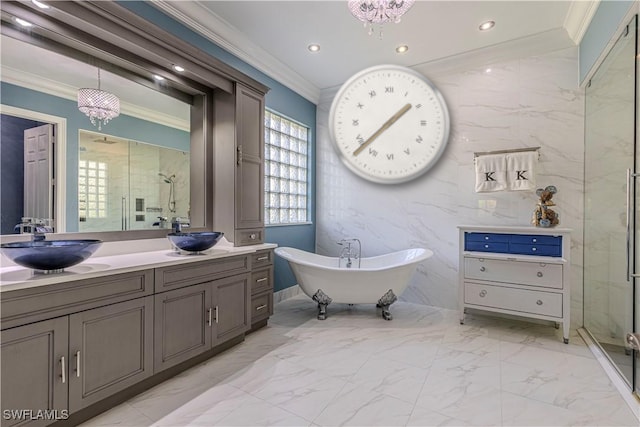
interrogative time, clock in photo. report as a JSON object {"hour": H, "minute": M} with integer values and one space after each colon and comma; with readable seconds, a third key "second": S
{"hour": 1, "minute": 38}
